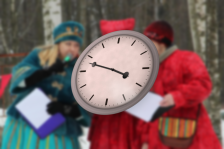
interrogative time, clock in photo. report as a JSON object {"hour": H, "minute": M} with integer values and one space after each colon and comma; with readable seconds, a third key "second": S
{"hour": 3, "minute": 48}
